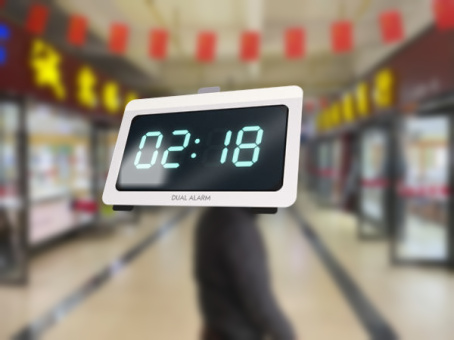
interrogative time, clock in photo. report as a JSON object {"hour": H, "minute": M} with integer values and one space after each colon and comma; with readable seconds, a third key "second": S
{"hour": 2, "minute": 18}
